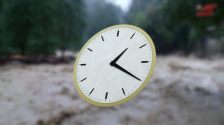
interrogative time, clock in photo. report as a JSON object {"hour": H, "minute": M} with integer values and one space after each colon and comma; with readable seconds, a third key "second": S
{"hour": 1, "minute": 20}
